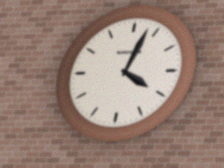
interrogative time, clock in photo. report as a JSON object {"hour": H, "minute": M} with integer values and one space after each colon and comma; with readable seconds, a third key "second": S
{"hour": 4, "minute": 3}
